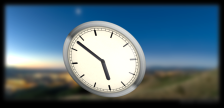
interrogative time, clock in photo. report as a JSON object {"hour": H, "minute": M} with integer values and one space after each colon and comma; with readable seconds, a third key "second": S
{"hour": 5, "minute": 53}
